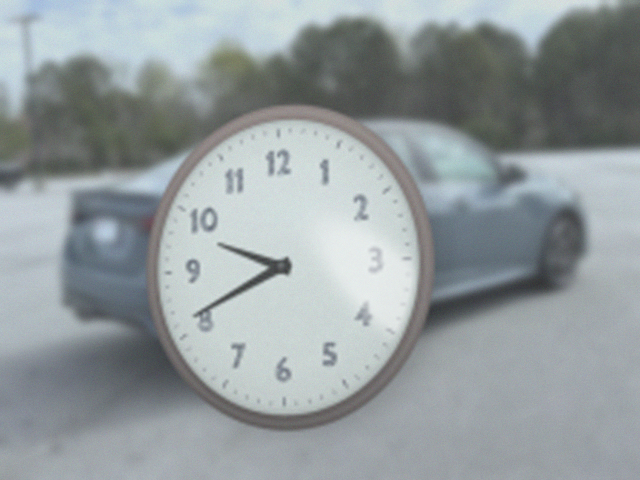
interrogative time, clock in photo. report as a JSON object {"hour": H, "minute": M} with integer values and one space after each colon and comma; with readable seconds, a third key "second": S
{"hour": 9, "minute": 41}
